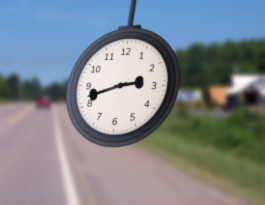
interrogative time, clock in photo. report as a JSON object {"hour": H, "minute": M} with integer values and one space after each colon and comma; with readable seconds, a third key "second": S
{"hour": 2, "minute": 42}
